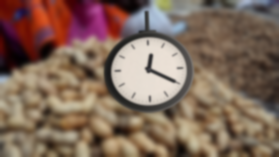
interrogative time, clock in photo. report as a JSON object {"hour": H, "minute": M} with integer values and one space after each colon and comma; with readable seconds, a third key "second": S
{"hour": 12, "minute": 20}
